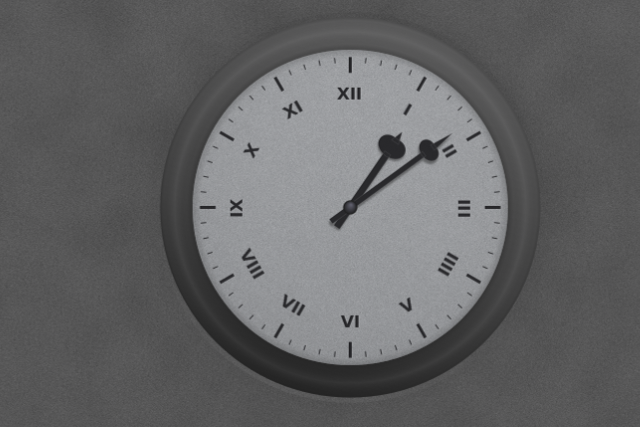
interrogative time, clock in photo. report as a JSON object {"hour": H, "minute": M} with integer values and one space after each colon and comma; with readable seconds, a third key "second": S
{"hour": 1, "minute": 9}
